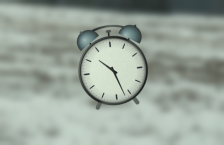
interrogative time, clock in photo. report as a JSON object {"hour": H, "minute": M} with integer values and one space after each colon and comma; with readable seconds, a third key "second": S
{"hour": 10, "minute": 27}
